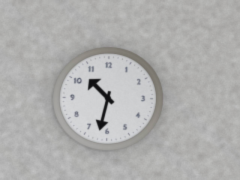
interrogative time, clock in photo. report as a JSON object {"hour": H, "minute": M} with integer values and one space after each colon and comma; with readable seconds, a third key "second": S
{"hour": 10, "minute": 32}
